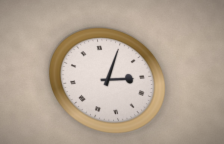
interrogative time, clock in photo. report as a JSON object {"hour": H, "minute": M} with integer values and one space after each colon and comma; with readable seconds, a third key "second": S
{"hour": 3, "minute": 5}
